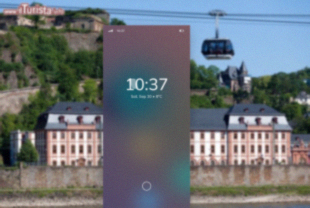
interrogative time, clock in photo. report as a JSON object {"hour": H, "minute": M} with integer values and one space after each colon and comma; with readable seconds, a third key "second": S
{"hour": 10, "minute": 37}
